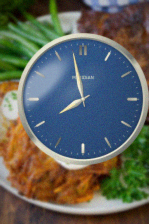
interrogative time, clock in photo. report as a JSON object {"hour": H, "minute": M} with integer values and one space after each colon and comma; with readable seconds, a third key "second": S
{"hour": 7, "minute": 58}
